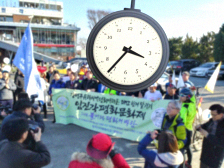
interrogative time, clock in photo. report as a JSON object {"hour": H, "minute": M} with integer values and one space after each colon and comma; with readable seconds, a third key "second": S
{"hour": 3, "minute": 36}
